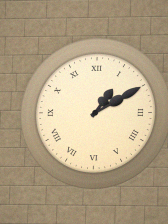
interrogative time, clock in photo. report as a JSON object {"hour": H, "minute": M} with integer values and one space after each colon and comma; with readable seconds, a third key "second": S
{"hour": 1, "minute": 10}
